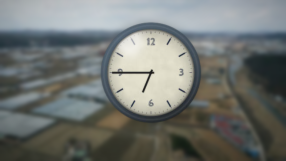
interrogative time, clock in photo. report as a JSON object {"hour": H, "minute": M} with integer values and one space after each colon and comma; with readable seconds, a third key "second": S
{"hour": 6, "minute": 45}
